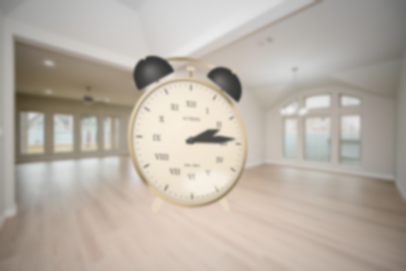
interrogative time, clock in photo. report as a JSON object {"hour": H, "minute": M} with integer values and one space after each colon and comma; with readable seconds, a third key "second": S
{"hour": 2, "minute": 14}
